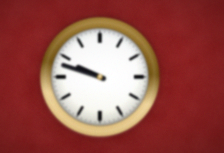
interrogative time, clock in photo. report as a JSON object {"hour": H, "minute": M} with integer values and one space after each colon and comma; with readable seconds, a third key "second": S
{"hour": 9, "minute": 48}
